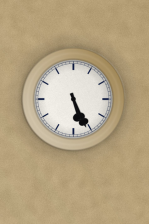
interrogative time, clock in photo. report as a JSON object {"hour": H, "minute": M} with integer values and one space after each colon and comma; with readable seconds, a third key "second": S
{"hour": 5, "minute": 26}
